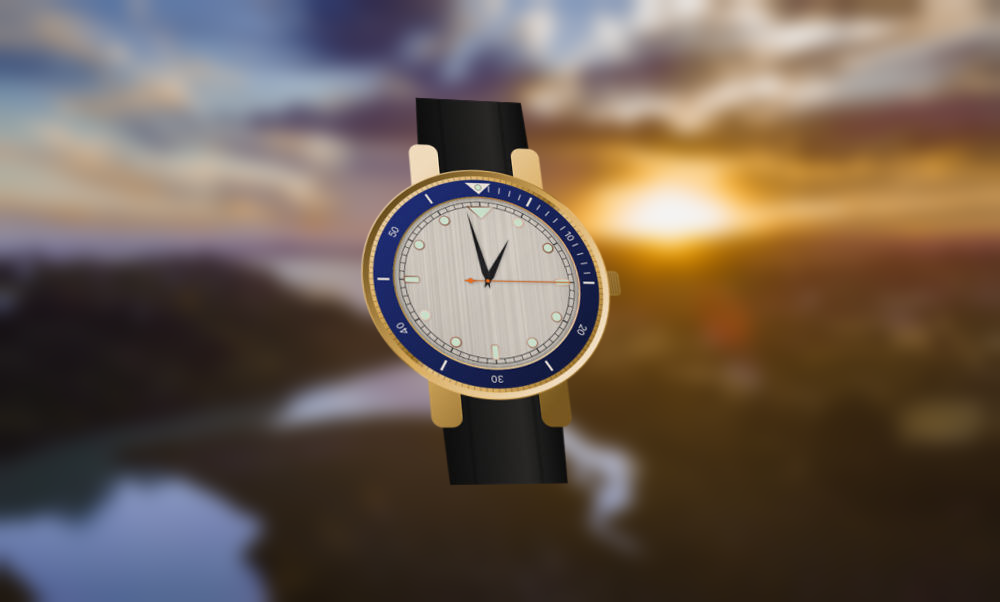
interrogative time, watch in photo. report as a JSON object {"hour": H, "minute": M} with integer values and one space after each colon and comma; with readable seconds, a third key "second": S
{"hour": 12, "minute": 58, "second": 15}
